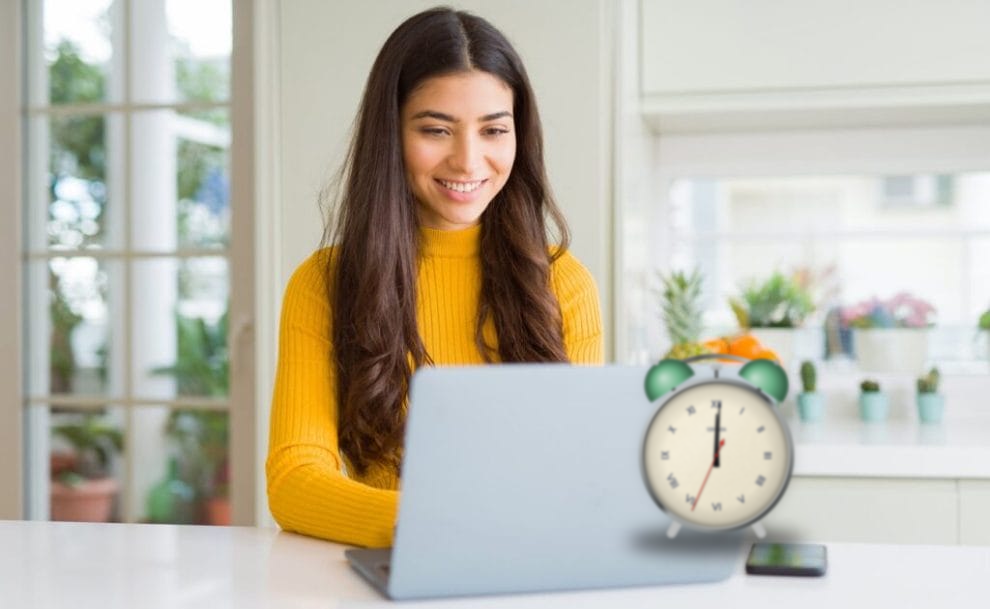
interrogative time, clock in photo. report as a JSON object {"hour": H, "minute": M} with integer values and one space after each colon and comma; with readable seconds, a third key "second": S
{"hour": 12, "minute": 0, "second": 34}
